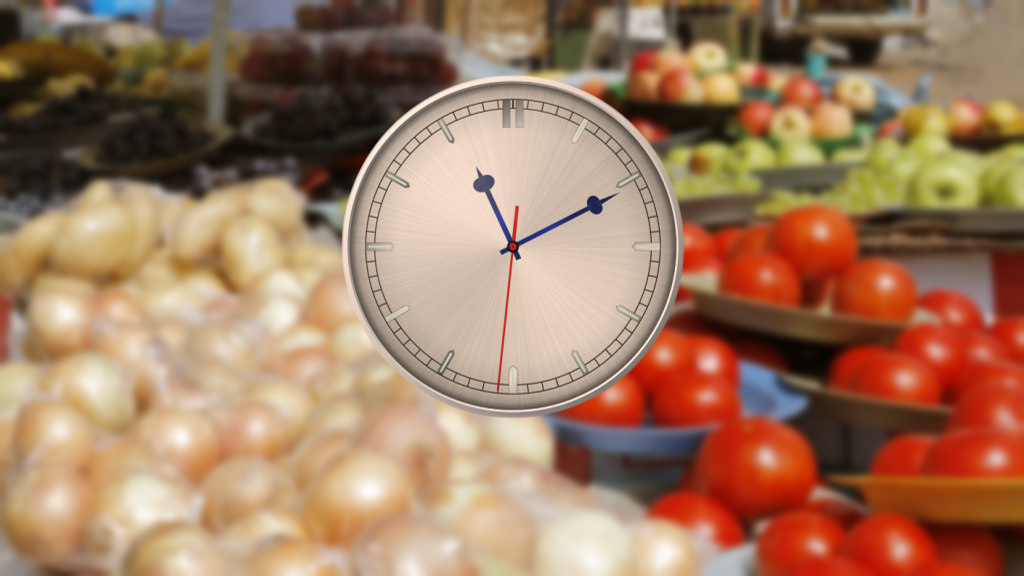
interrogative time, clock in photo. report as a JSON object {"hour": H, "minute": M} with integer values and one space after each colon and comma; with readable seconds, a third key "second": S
{"hour": 11, "minute": 10, "second": 31}
